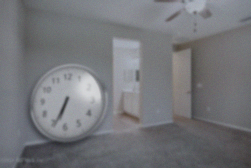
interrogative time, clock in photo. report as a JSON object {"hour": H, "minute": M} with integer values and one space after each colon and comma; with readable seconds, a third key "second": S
{"hour": 6, "minute": 34}
